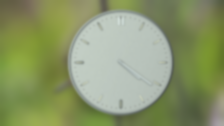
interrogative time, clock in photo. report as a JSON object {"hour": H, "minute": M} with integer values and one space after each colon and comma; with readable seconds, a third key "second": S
{"hour": 4, "minute": 21}
